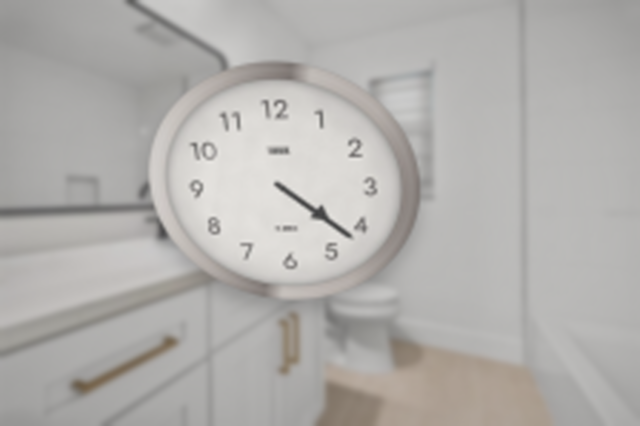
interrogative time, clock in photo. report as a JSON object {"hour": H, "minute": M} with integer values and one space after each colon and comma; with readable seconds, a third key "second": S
{"hour": 4, "minute": 22}
